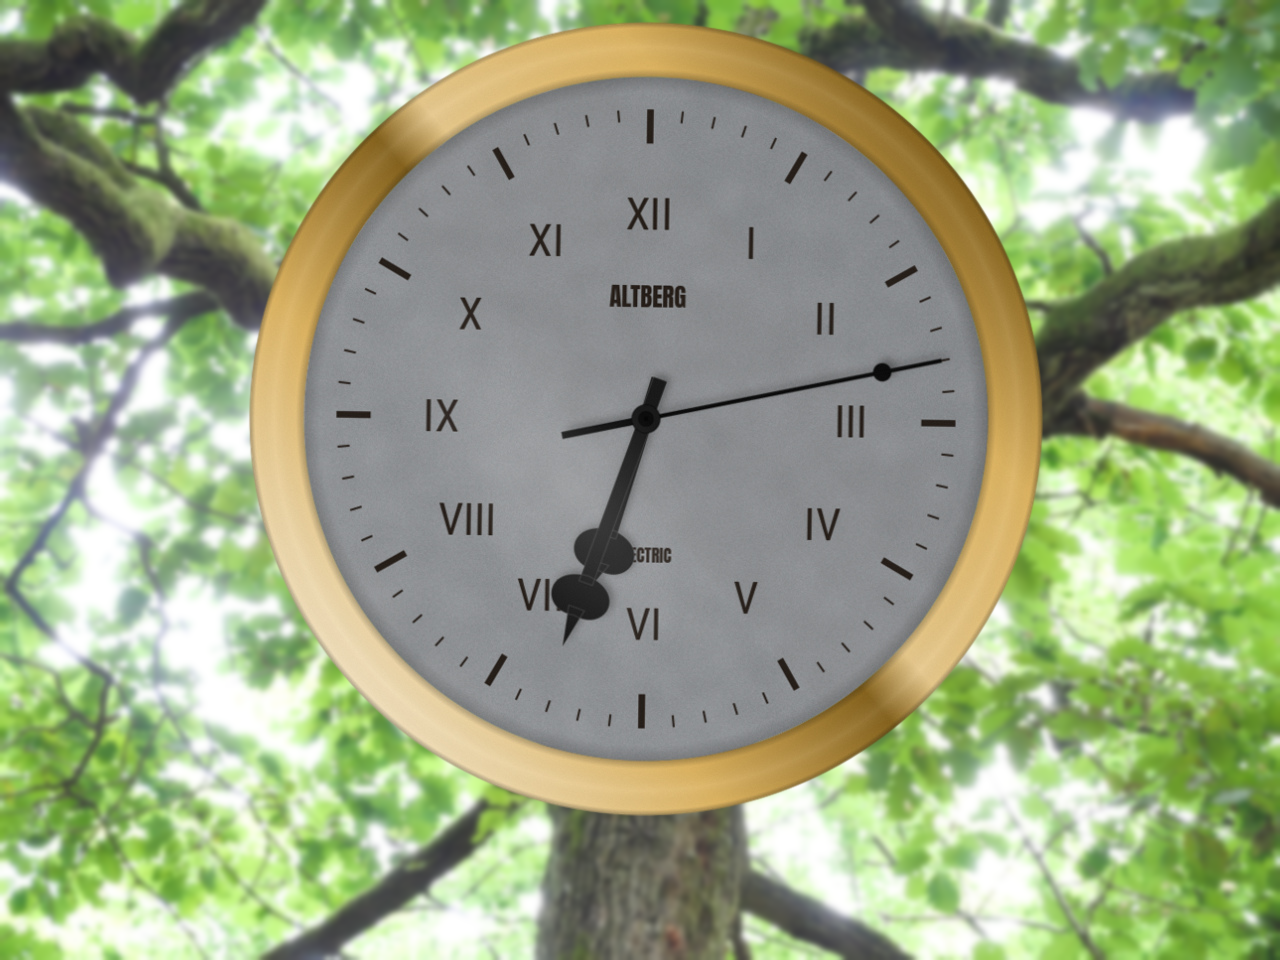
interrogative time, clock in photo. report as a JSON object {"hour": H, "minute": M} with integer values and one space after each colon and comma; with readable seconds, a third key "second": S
{"hour": 6, "minute": 33, "second": 13}
